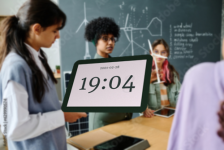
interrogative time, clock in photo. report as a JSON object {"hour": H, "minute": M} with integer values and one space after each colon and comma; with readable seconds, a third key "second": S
{"hour": 19, "minute": 4}
